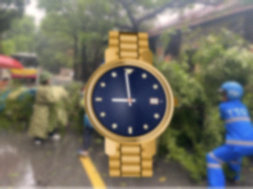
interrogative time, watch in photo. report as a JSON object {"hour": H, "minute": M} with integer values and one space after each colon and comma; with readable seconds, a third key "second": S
{"hour": 8, "minute": 59}
